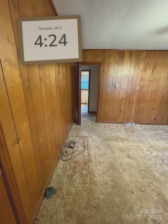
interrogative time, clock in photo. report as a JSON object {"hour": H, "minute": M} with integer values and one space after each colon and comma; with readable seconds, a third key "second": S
{"hour": 4, "minute": 24}
